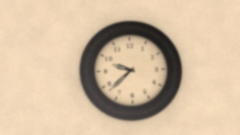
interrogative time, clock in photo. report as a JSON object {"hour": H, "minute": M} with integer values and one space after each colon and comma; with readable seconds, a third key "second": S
{"hour": 9, "minute": 38}
